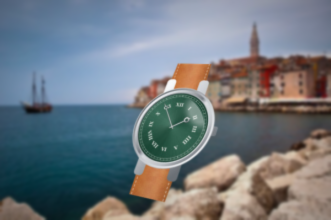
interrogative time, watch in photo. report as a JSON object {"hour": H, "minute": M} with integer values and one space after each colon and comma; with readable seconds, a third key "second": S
{"hour": 1, "minute": 54}
